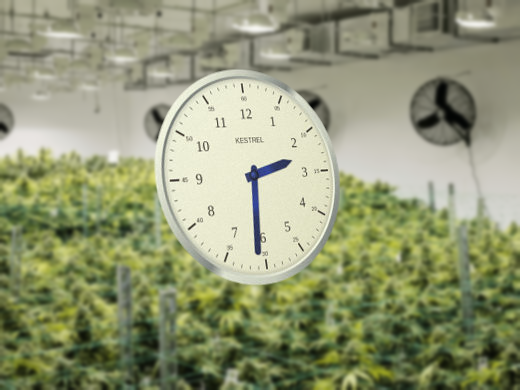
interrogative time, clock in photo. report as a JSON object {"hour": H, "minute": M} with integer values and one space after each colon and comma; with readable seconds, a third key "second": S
{"hour": 2, "minute": 31}
